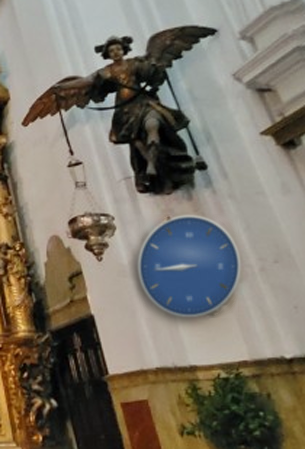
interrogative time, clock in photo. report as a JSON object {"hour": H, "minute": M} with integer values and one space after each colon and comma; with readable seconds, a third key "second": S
{"hour": 8, "minute": 44}
